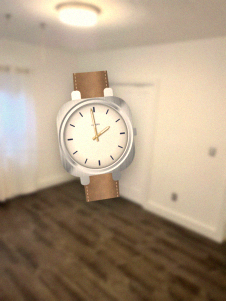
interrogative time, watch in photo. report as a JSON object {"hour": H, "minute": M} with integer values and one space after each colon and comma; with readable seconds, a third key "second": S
{"hour": 1, "minute": 59}
